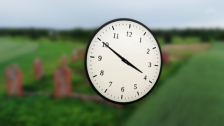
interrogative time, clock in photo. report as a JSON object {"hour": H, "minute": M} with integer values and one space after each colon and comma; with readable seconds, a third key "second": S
{"hour": 3, "minute": 50}
